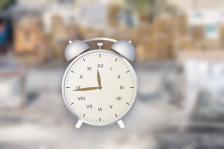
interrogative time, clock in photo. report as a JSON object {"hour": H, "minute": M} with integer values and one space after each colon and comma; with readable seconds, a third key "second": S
{"hour": 11, "minute": 44}
